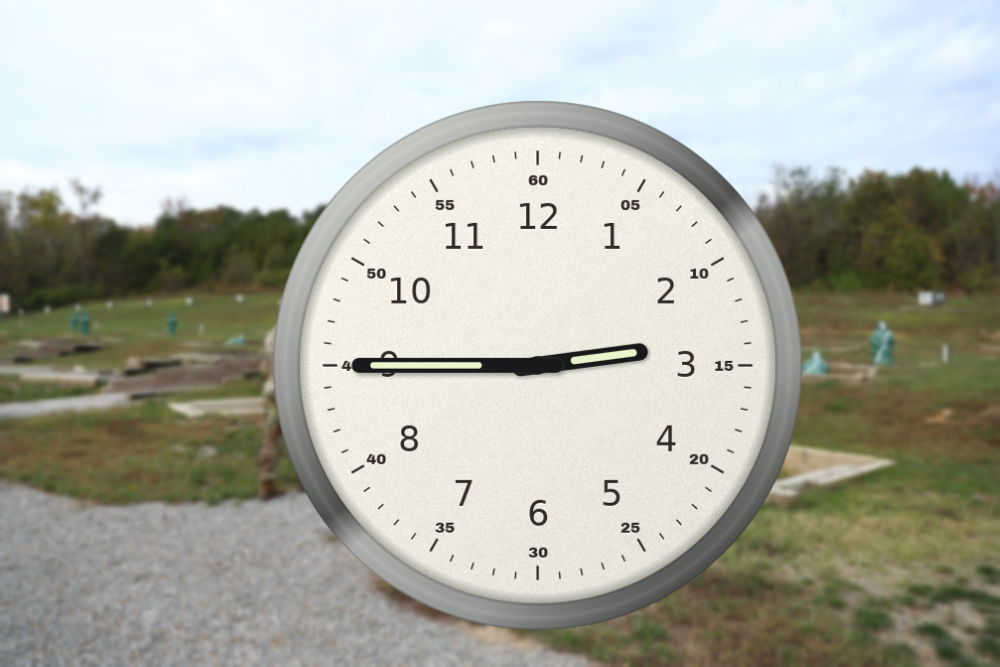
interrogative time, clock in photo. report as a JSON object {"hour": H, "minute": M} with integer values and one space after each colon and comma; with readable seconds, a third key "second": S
{"hour": 2, "minute": 45}
